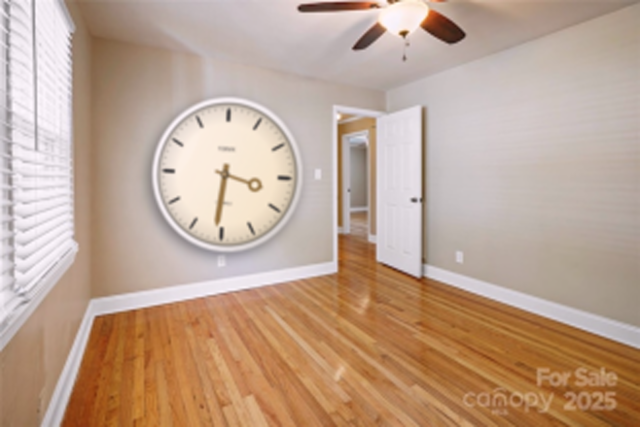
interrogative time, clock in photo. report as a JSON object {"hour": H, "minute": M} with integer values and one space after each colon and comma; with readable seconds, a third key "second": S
{"hour": 3, "minute": 31}
